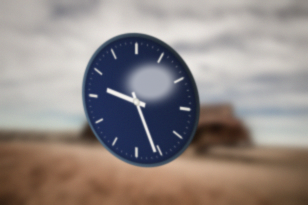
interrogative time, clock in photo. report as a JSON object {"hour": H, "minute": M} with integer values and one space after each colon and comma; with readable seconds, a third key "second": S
{"hour": 9, "minute": 26}
